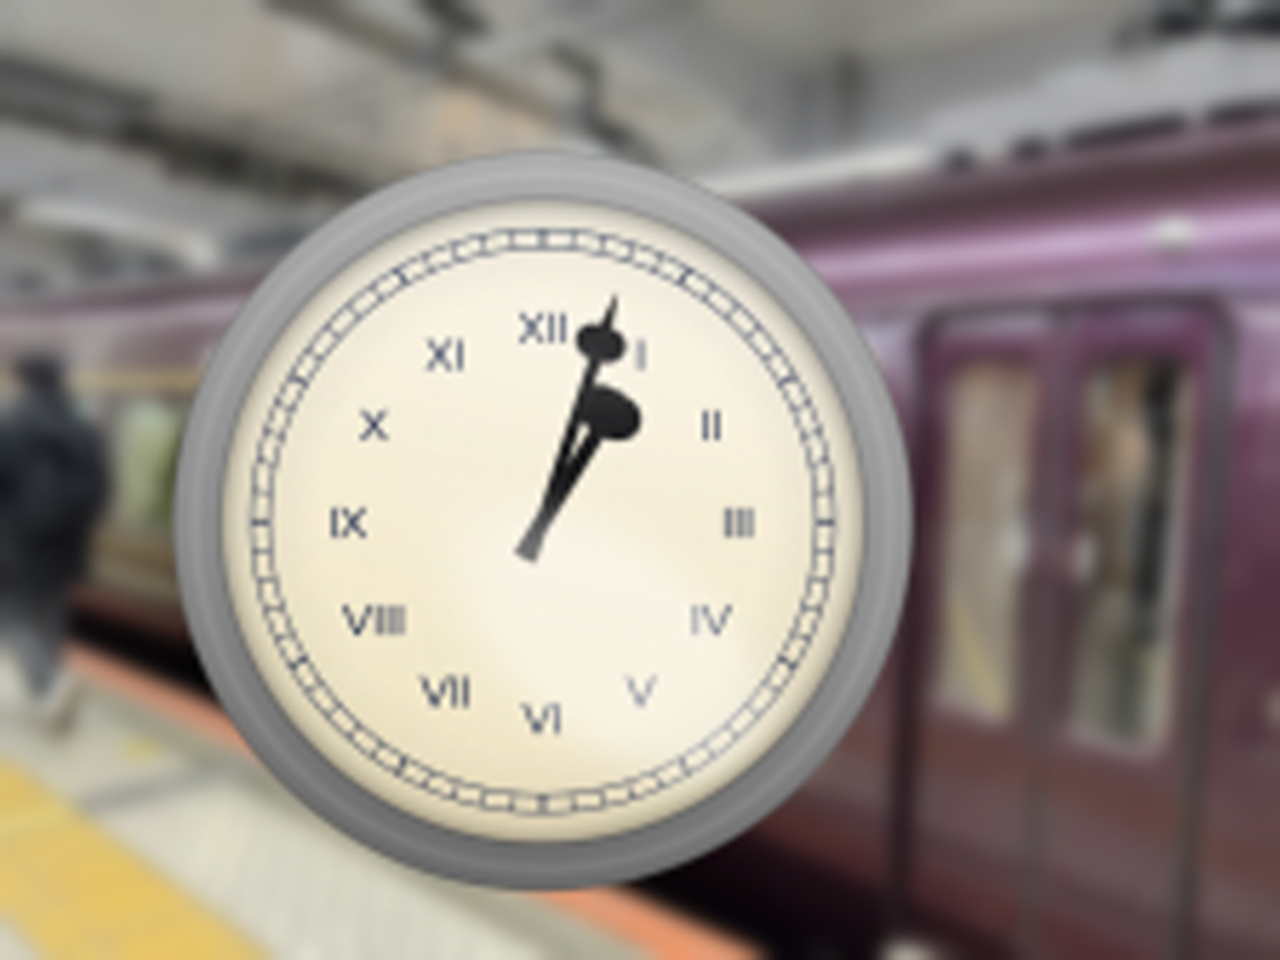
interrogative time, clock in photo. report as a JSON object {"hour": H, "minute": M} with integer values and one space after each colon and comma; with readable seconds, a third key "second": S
{"hour": 1, "minute": 3}
